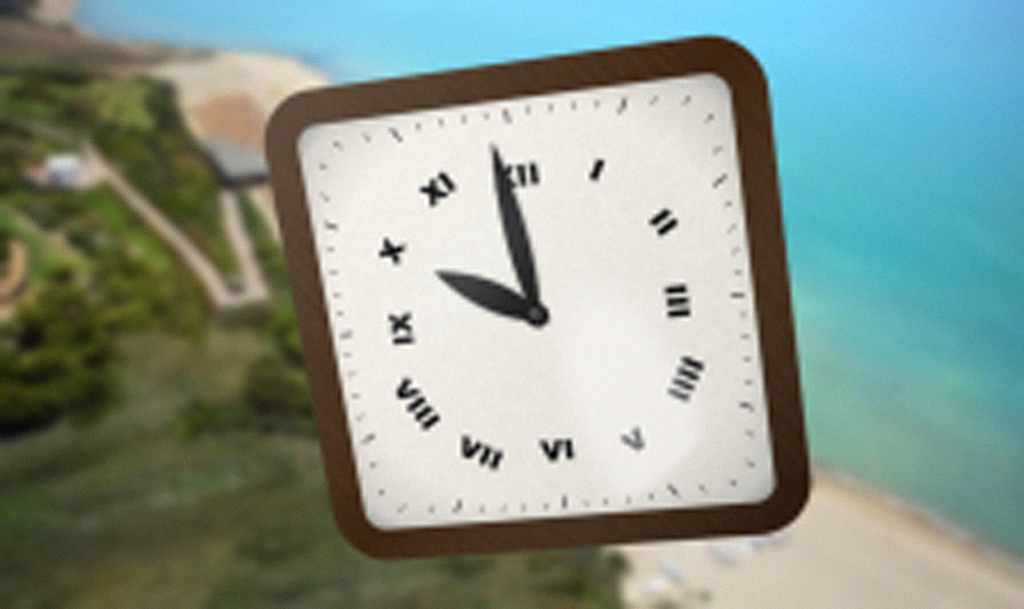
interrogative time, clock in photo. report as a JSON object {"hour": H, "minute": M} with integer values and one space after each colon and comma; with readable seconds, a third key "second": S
{"hour": 9, "minute": 59}
